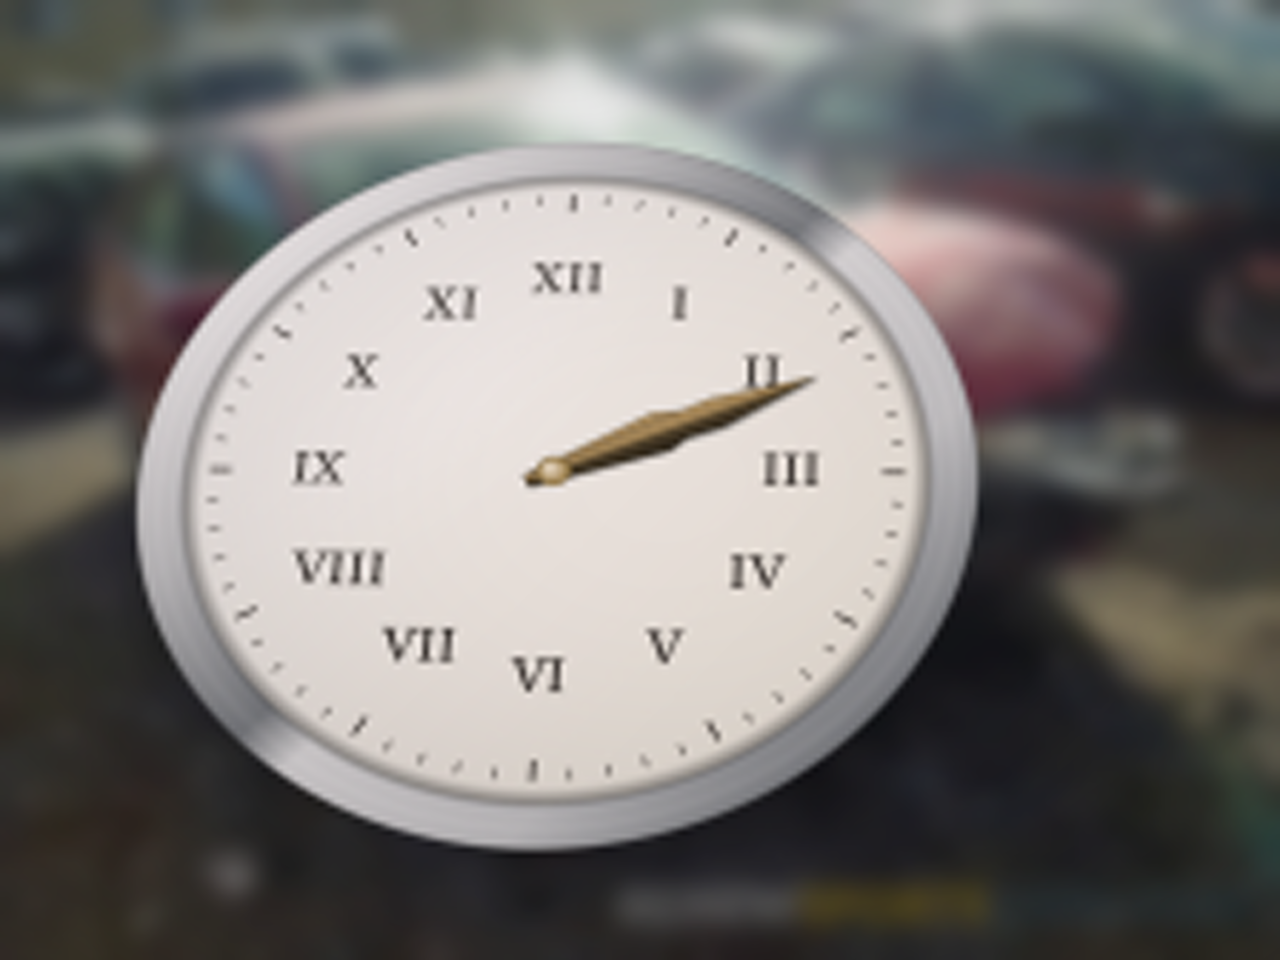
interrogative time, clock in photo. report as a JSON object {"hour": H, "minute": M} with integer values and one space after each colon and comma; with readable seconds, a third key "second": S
{"hour": 2, "minute": 11}
